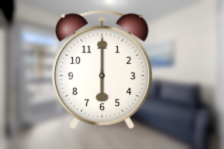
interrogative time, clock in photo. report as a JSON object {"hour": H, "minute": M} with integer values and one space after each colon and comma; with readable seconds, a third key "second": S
{"hour": 6, "minute": 0}
